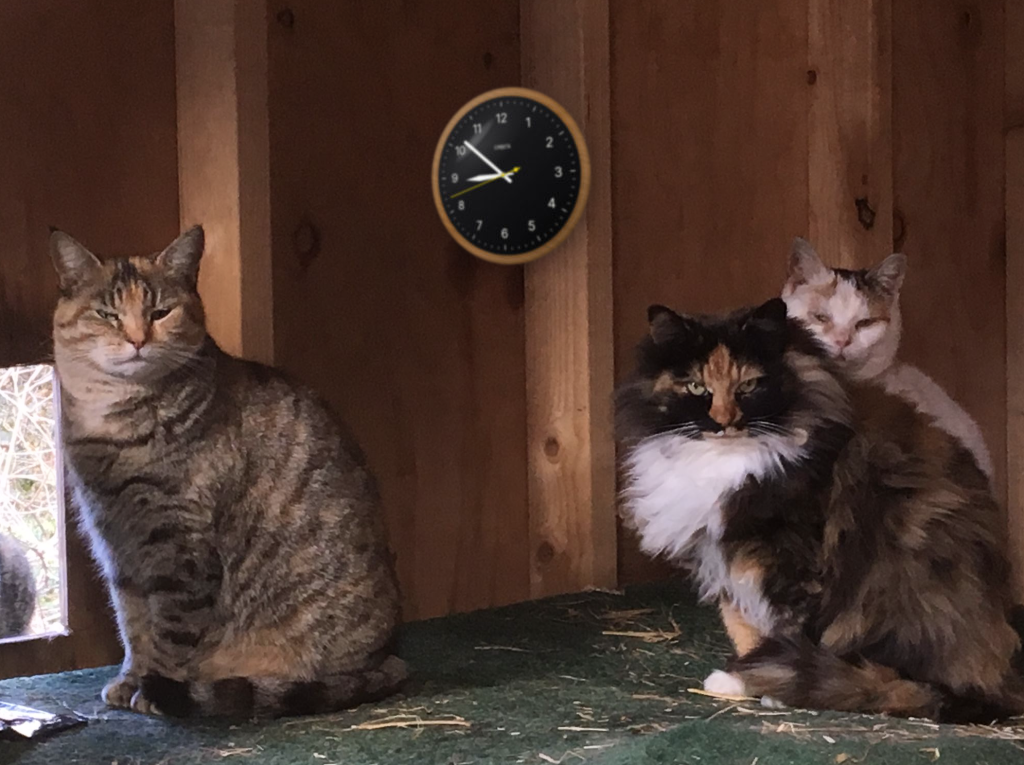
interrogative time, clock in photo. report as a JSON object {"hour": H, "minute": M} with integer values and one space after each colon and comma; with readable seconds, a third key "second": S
{"hour": 8, "minute": 51, "second": 42}
